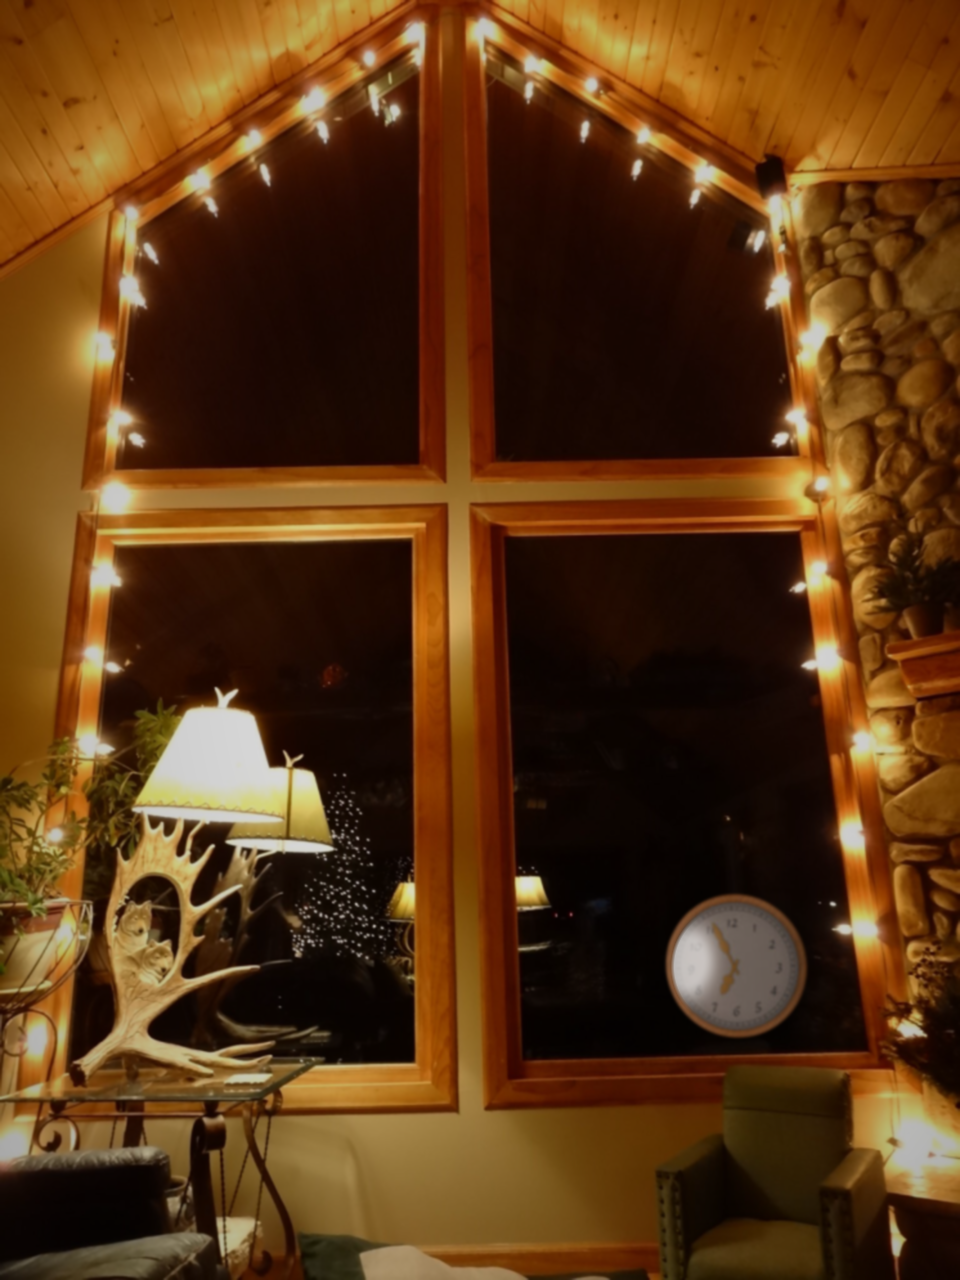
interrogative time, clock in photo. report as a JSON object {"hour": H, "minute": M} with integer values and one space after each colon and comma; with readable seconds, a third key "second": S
{"hour": 6, "minute": 56}
